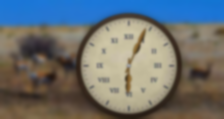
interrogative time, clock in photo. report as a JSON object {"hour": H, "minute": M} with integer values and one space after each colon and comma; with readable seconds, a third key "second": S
{"hour": 6, "minute": 4}
